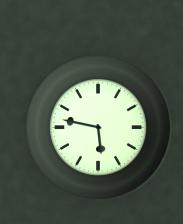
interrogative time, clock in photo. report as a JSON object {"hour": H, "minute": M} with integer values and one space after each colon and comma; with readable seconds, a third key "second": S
{"hour": 5, "minute": 47}
